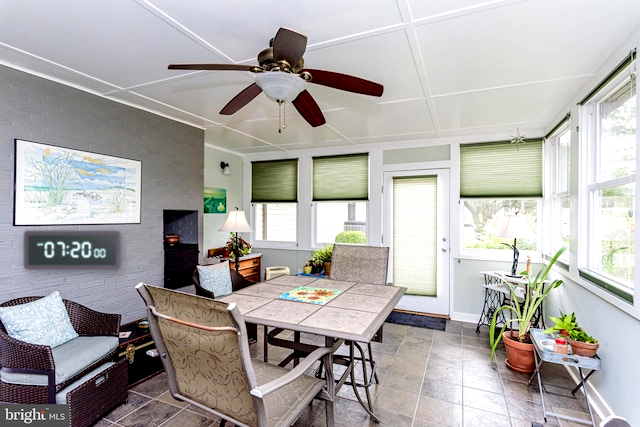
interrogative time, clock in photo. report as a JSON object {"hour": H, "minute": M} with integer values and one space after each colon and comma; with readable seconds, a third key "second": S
{"hour": 7, "minute": 20}
